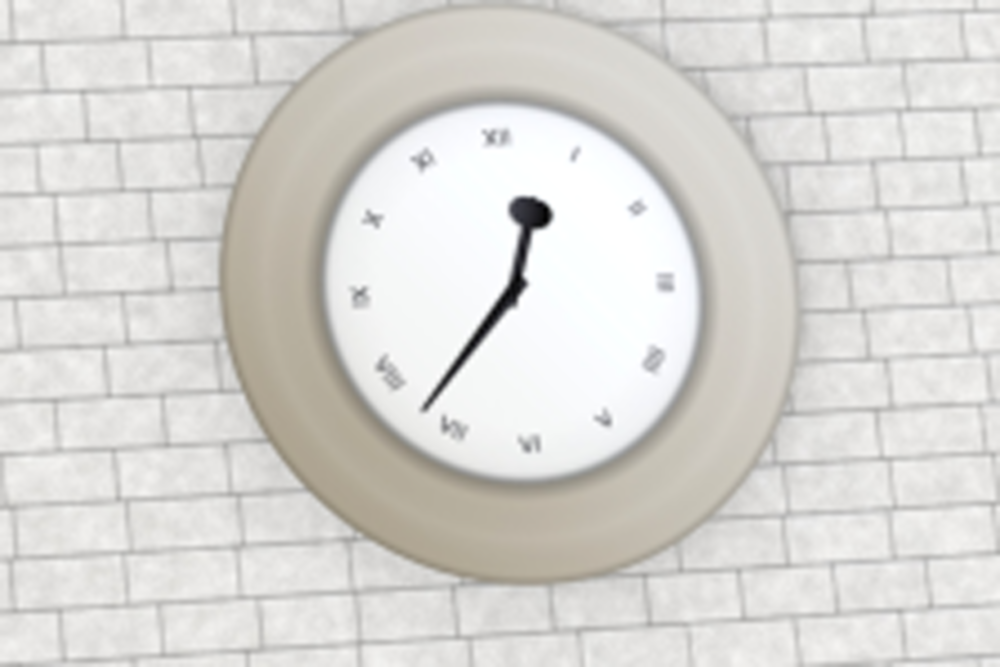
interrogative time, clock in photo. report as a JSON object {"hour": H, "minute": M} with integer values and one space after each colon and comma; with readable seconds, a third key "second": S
{"hour": 12, "minute": 37}
